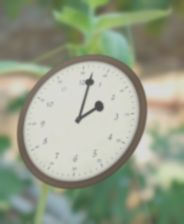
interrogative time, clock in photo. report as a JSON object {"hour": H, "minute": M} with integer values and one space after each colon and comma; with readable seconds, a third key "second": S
{"hour": 2, "minute": 2}
